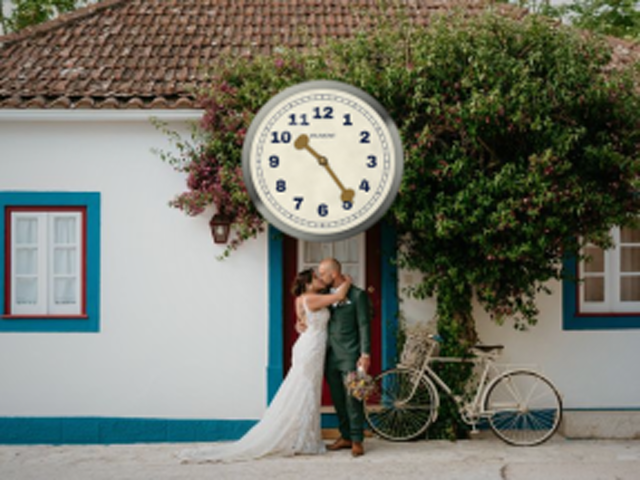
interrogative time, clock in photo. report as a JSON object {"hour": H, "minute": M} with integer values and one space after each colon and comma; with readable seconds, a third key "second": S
{"hour": 10, "minute": 24}
